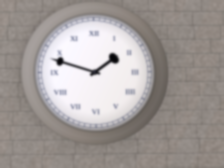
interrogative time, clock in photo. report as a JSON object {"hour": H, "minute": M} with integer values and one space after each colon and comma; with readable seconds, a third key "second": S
{"hour": 1, "minute": 48}
